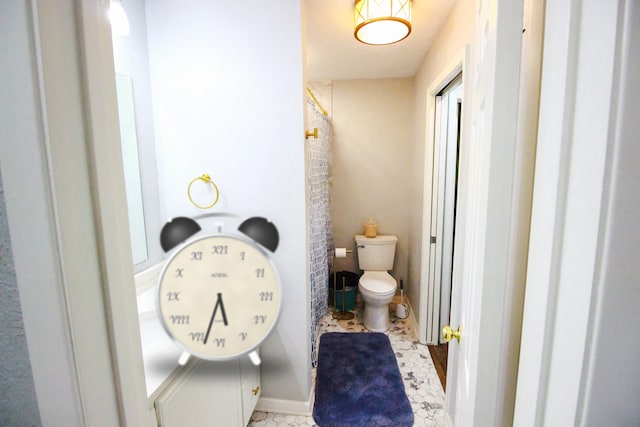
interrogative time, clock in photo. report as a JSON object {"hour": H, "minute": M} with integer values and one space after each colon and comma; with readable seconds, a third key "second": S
{"hour": 5, "minute": 33}
